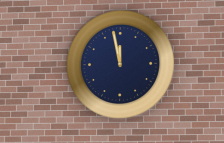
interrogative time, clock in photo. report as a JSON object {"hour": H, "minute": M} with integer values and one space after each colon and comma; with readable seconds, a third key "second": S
{"hour": 11, "minute": 58}
